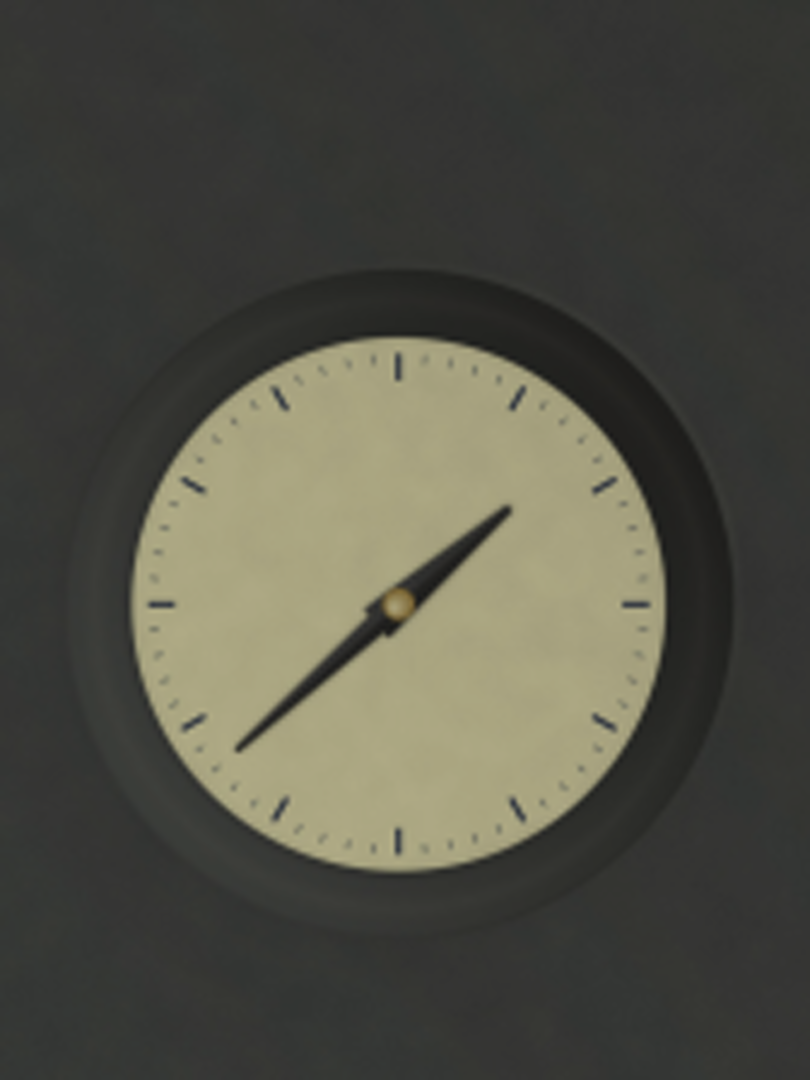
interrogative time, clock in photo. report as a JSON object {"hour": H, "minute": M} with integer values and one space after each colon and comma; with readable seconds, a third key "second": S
{"hour": 1, "minute": 38}
